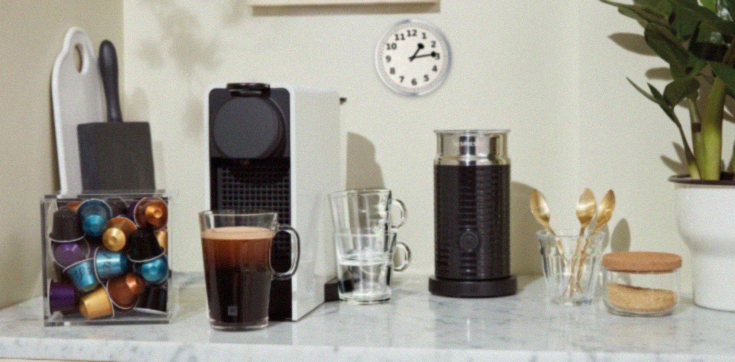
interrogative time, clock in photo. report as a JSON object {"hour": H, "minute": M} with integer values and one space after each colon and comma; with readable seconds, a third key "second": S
{"hour": 1, "minute": 14}
